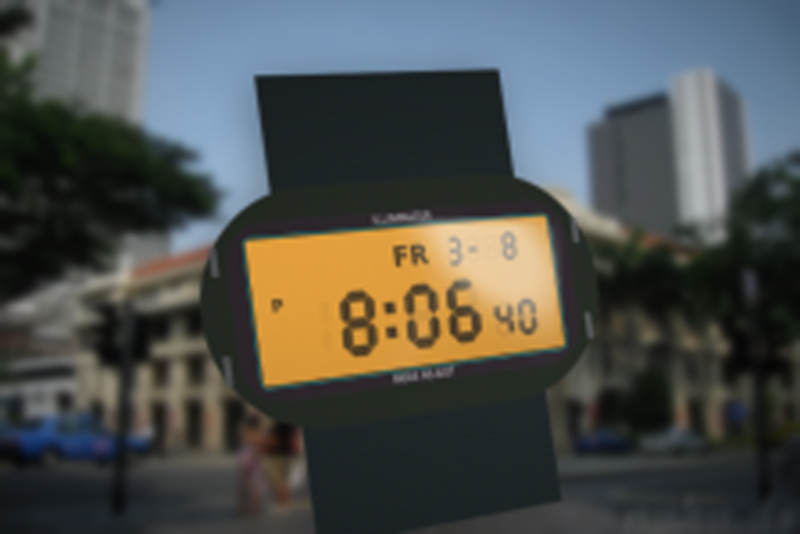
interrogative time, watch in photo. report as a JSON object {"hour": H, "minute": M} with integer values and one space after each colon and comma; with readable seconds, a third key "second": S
{"hour": 8, "minute": 6, "second": 40}
